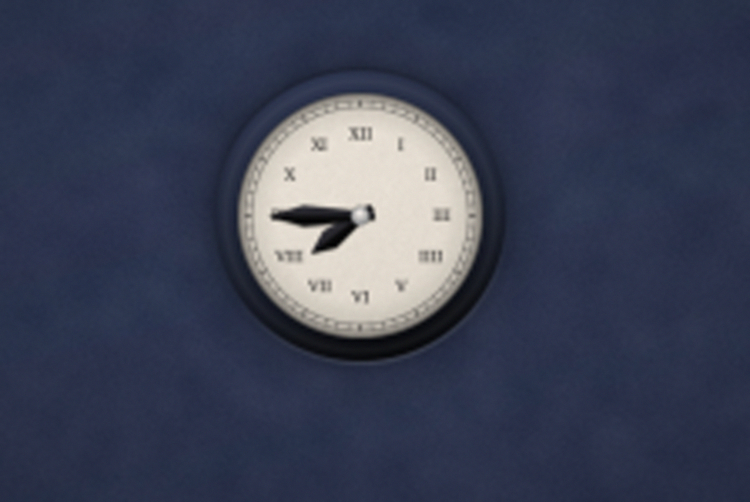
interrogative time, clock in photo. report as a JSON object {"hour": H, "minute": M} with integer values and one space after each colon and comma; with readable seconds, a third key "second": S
{"hour": 7, "minute": 45}
